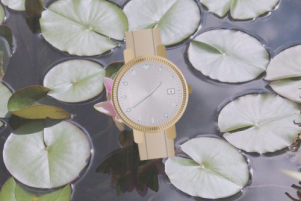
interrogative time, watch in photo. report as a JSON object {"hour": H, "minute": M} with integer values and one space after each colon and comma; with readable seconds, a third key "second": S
{"hour": 1, "minute": 40}
